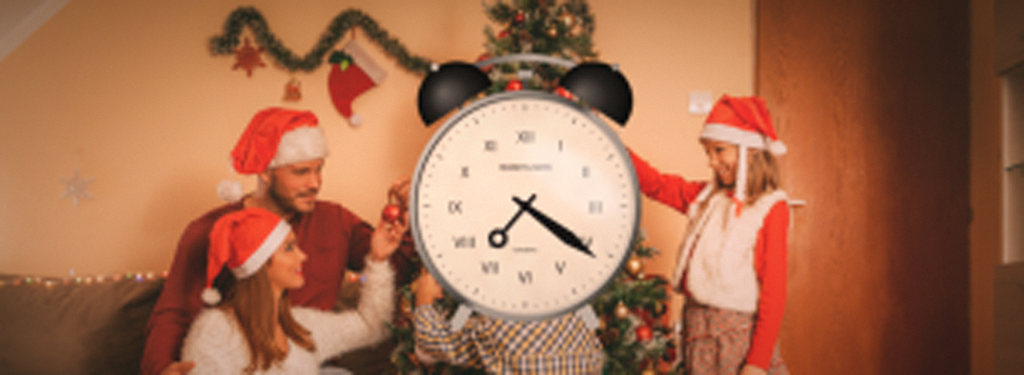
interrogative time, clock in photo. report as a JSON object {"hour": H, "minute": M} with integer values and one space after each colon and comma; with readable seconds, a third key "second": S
{"hour": 7, "minute": 21}
